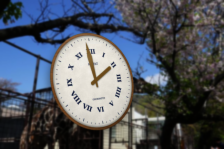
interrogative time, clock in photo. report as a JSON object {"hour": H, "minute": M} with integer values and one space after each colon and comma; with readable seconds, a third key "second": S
{"hour": 1, "minute": 59}
